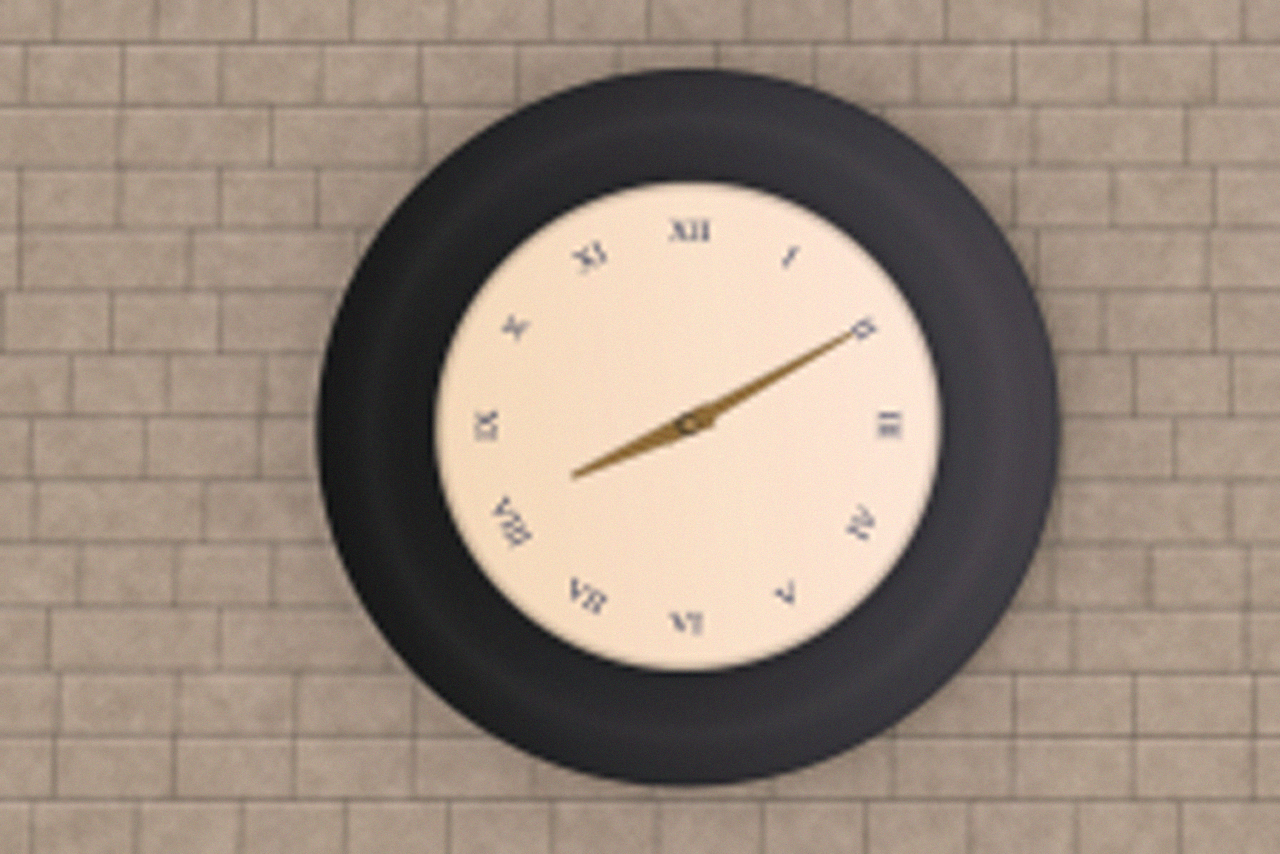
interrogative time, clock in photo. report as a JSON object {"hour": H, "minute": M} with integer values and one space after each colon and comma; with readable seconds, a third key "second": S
{"hour": 8, "minute": 10}
